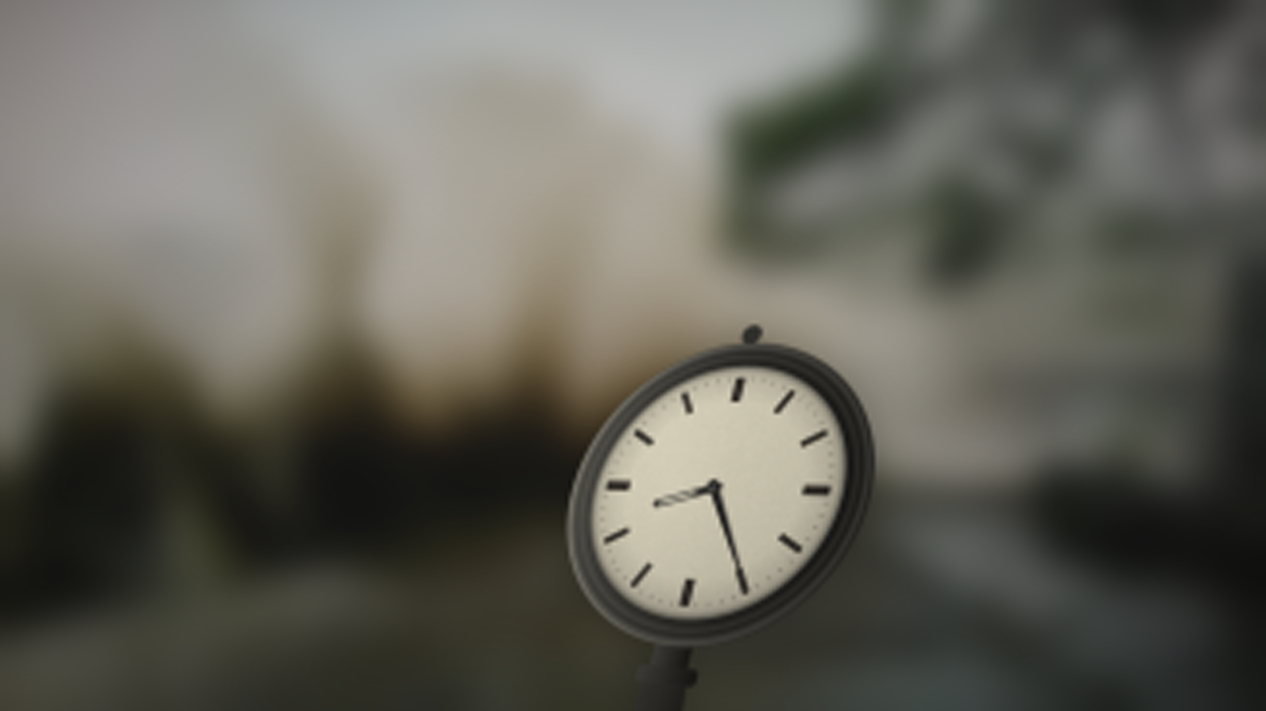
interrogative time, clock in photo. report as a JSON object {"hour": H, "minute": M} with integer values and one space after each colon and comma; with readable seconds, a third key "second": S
{"hour": 8, "minute": 25}
